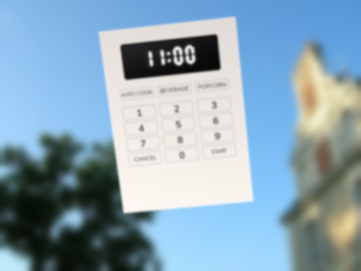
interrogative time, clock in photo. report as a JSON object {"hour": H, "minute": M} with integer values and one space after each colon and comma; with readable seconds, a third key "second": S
{"hour": 11, "minute": 0}
